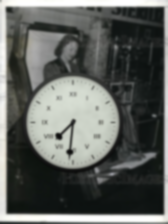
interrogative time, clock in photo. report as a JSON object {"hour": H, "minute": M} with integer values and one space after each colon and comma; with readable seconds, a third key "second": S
{"hour": 7, "minute": 31}
